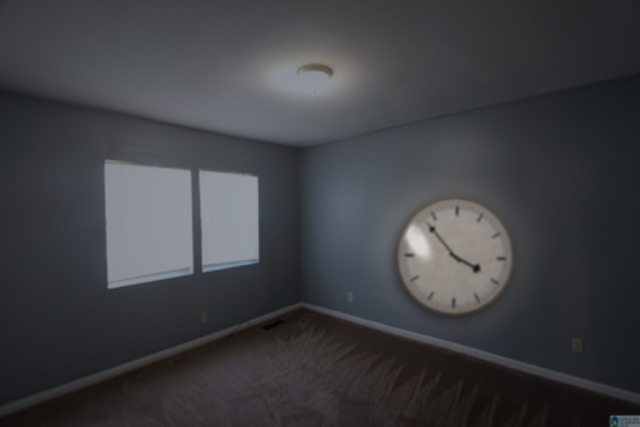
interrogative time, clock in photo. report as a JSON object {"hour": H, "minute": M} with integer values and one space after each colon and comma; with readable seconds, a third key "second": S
{"hour": 3, "minute": 53}
